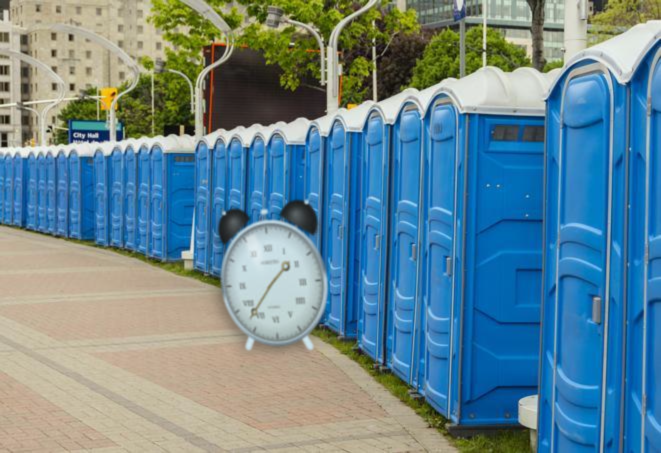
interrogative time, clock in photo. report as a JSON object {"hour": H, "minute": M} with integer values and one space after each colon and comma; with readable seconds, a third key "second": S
{"hour": 1, "minute": 37}
